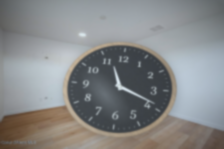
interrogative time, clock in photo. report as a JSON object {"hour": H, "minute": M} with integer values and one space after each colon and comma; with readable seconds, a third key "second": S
{"hour": 11, "minute": 19}
